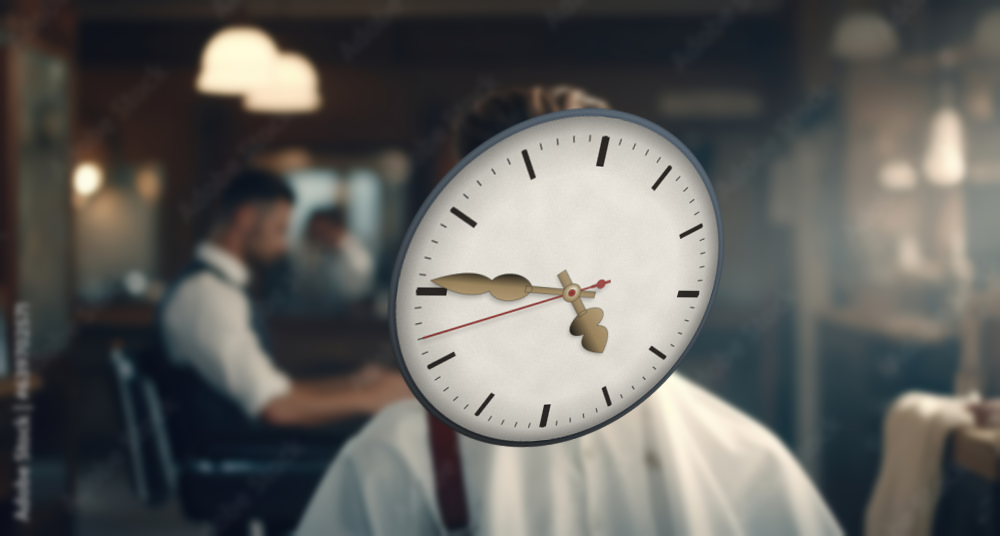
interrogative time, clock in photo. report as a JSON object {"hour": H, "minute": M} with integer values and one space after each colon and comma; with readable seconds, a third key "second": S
{"hour": 4, "minute": 45, "second": 42}
